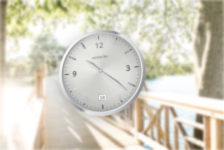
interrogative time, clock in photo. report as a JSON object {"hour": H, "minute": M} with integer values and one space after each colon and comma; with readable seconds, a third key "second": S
{"hour": 10, "minute": 22}
